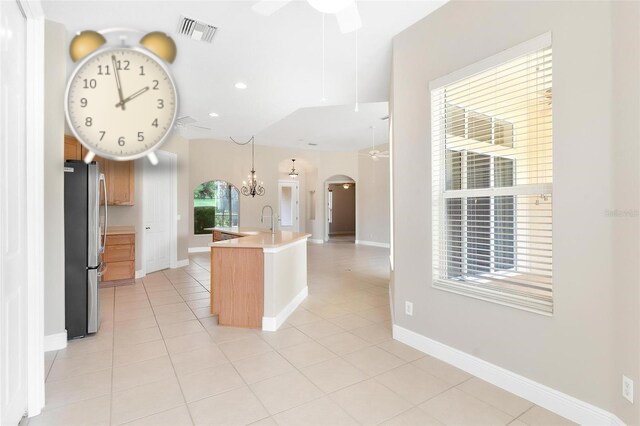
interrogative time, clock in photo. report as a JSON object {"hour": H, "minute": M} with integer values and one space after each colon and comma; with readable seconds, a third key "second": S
{"hour": 1, "minute": 58}
